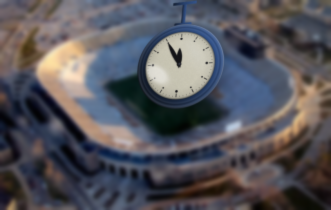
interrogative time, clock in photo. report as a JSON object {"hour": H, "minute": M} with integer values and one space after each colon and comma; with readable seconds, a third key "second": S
{"hour": 11, "minute": 55}
